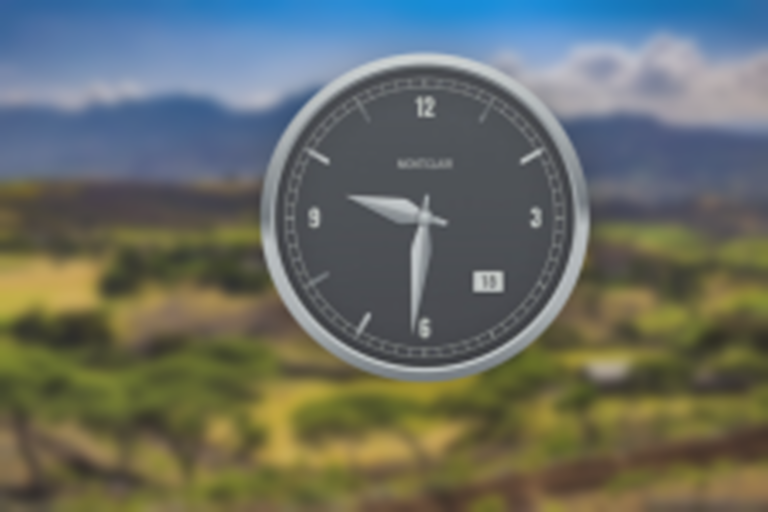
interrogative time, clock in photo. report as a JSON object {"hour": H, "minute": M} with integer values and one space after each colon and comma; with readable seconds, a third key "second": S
{"hour": 9, "minute": 31}
